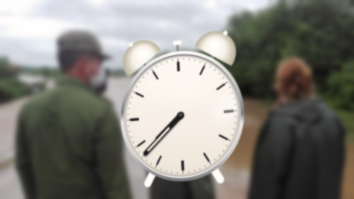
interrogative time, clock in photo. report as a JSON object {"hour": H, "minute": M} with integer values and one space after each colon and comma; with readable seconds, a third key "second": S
{"hour": 7, "minute": 38}
